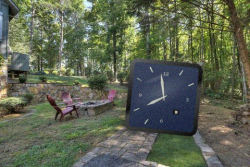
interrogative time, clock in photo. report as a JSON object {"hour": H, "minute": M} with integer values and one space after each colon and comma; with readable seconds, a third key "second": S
{"hour": 7, "minute": 58}
